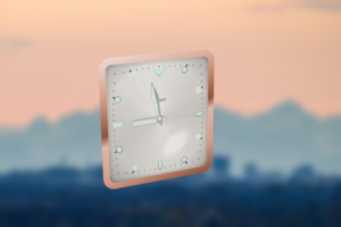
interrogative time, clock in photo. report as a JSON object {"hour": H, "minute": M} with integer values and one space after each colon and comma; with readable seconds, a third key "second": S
{"hour": 8, "minute": 58}
